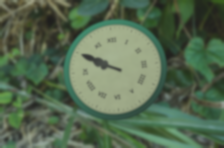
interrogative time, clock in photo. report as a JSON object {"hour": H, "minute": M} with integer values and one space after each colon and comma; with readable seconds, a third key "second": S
{"hour": 9, "minute": 50}
